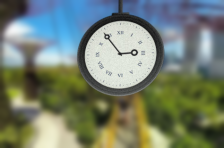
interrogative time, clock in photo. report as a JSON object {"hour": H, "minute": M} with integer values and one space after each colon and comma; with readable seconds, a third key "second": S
{"hour": 2, "minute": 54}
